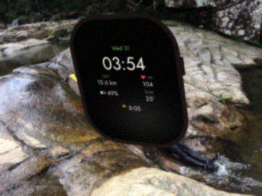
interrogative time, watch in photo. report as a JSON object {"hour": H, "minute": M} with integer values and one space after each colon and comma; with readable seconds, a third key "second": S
{"hour": 3, "minute": 54}
